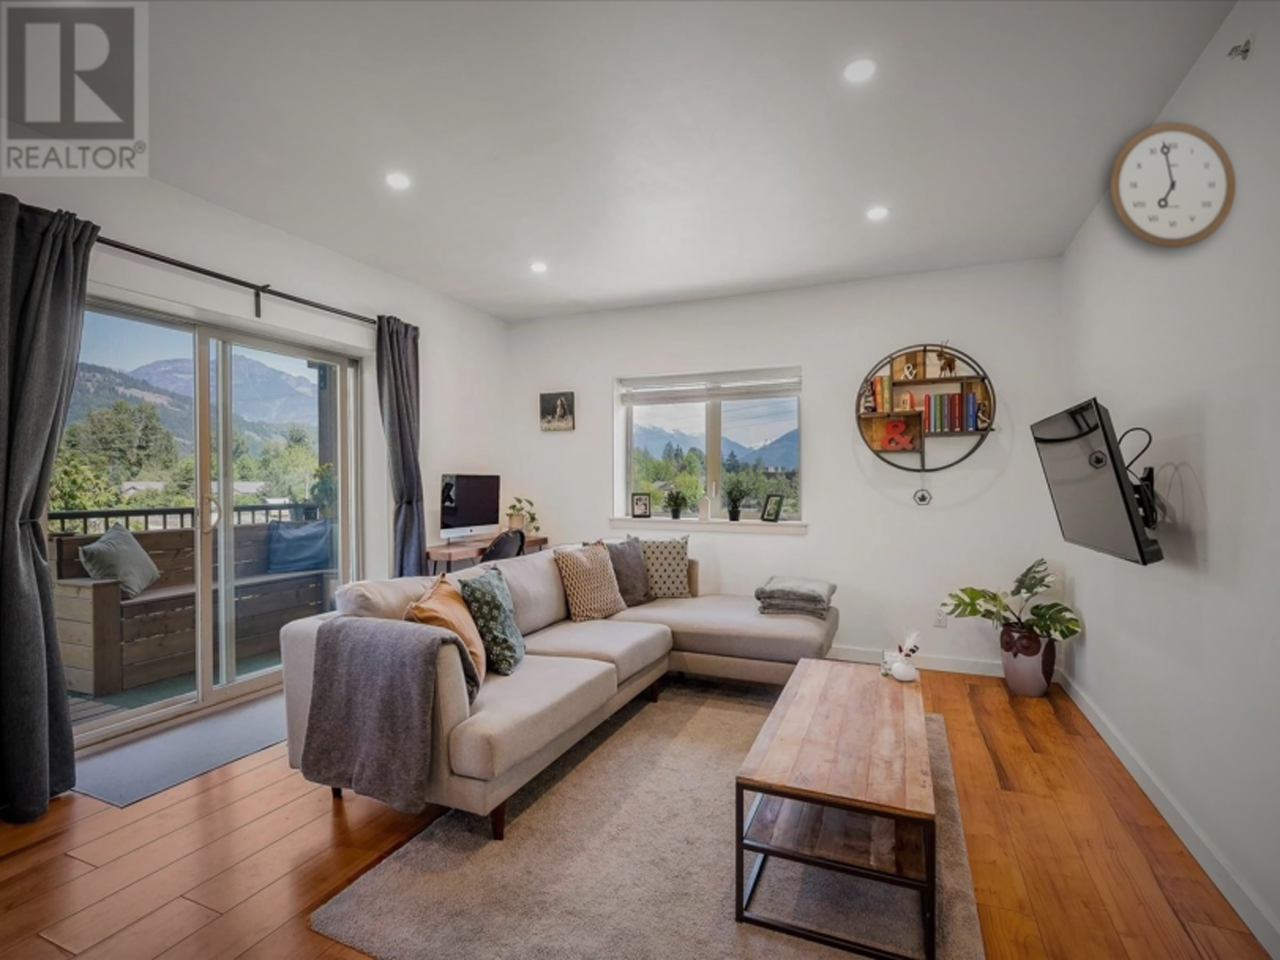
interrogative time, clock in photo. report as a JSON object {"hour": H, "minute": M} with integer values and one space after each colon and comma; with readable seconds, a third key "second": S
{"hour": 6, "minute": 58}
